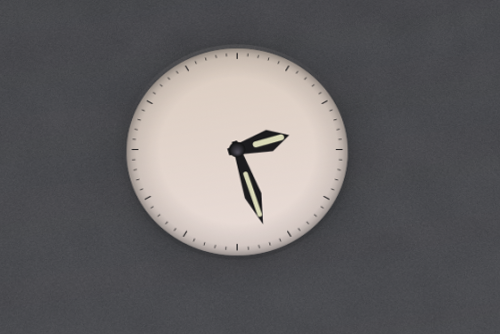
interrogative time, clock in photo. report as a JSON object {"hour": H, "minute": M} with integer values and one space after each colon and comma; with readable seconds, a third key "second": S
{"hour": 2, "minute": 27}
